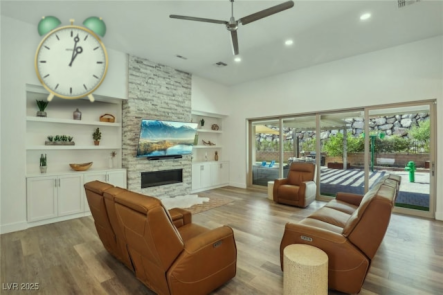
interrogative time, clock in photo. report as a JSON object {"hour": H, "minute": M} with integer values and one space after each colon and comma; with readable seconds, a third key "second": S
{"hour": 1, "minute": 2}
